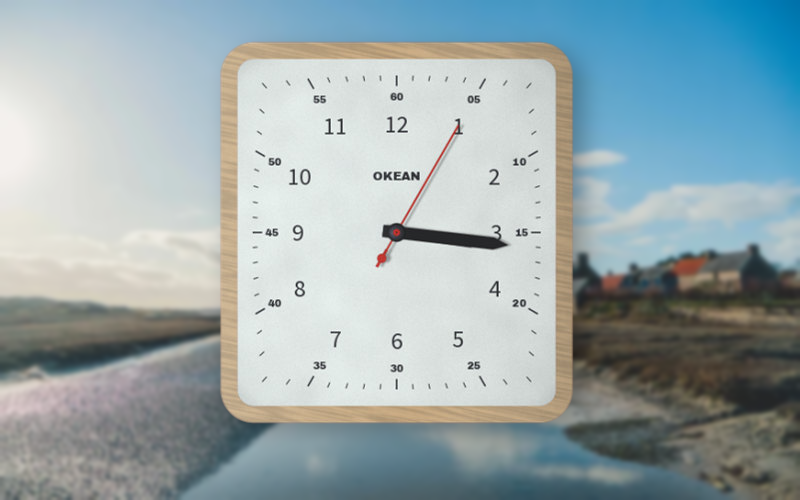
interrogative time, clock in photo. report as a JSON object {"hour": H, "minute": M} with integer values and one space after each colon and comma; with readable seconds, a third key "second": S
{"hour": 3, "minute": 16, "second": 5}
